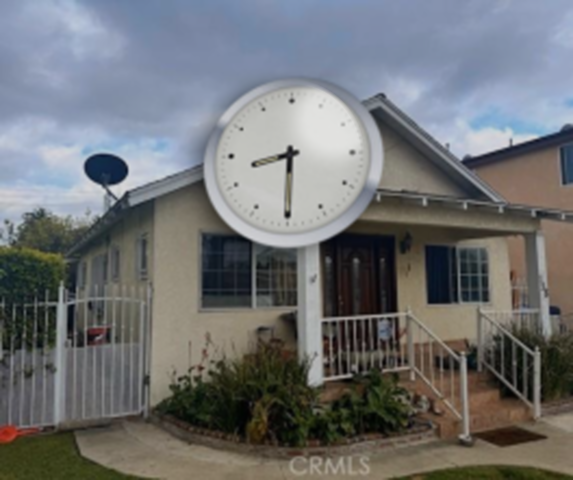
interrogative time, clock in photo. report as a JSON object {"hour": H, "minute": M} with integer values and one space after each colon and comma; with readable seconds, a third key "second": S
{"hour": 8, "minute": 30}
